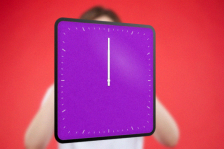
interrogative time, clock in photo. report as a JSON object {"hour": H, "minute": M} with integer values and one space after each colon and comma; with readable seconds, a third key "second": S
{"hour": 12, "minute": 0}
